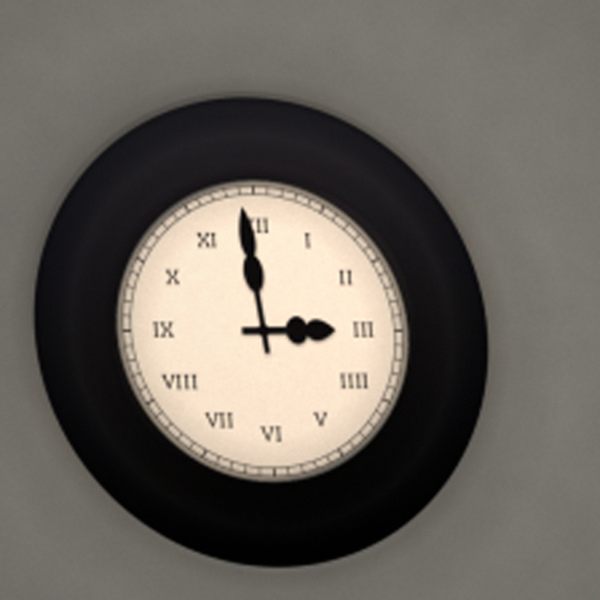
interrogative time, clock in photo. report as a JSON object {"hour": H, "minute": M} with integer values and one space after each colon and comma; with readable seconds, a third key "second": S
{"hour": 2, "minute": 59}
